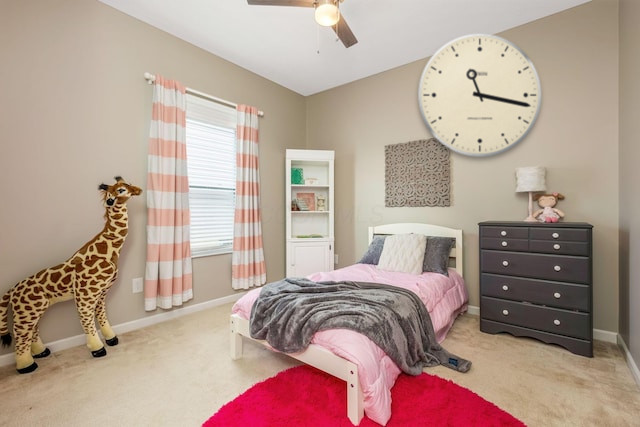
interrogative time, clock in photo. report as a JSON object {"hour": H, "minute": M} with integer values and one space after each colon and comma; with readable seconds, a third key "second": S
{"hour": 11, "minute": 17}
